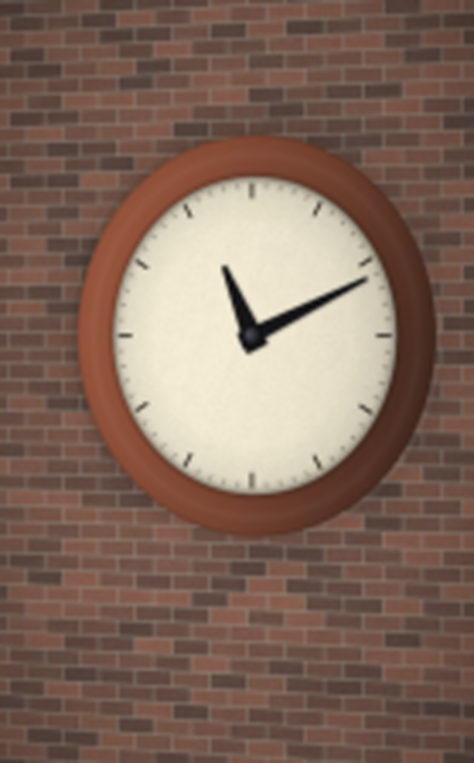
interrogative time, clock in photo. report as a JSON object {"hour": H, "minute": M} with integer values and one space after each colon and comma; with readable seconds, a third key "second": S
{"hour": 11, "minute": 11}
